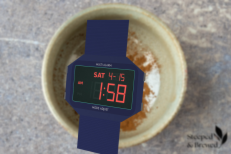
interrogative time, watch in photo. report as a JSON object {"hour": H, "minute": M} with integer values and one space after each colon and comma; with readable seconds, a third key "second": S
{"hour": 1, "minute": 58}
